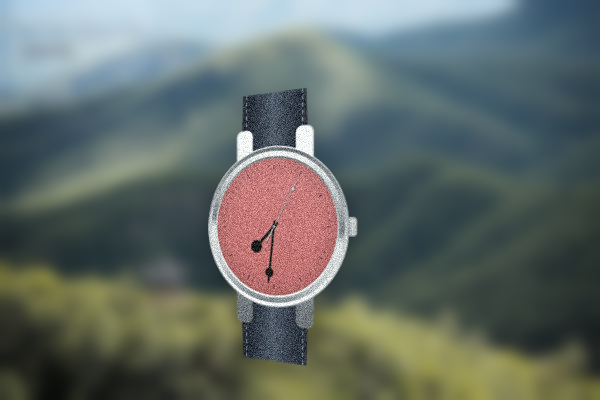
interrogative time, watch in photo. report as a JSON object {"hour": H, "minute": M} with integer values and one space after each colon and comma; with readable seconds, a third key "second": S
{"hour": 7, "minute": 31, "second": 5}
